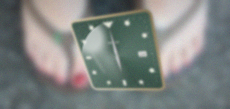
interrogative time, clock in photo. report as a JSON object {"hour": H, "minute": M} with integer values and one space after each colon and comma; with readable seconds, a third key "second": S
{"hour": 6, "minute": 0}
